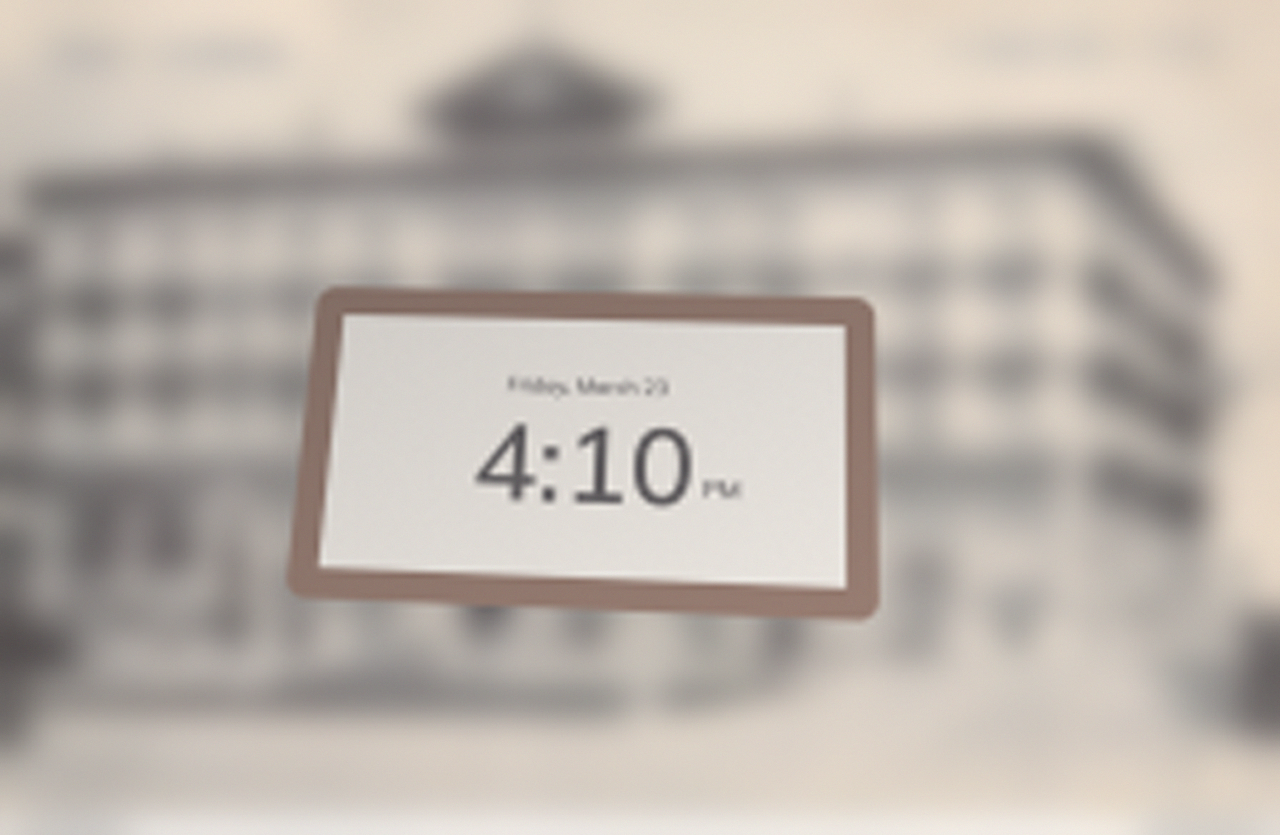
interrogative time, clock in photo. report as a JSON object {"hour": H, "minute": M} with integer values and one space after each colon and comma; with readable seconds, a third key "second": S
{"hour": 4, "minute": 10}
